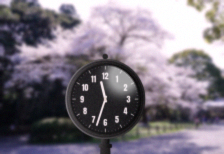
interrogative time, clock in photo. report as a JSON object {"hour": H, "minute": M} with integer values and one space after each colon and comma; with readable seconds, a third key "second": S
{"hour": 11, "minute": 33}
